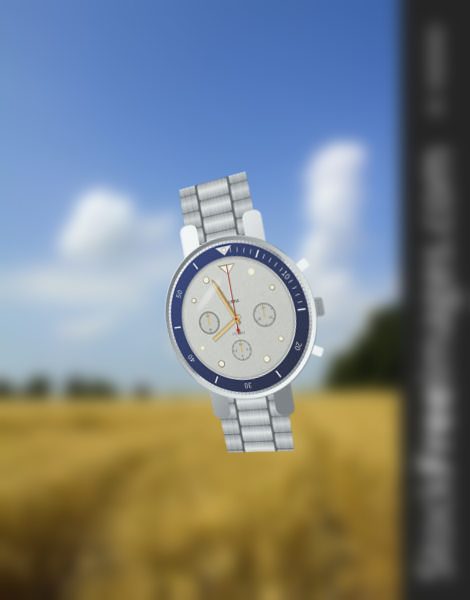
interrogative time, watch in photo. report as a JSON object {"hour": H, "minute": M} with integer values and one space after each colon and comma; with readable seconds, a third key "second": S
{"hour": 7, "minute": 56}
